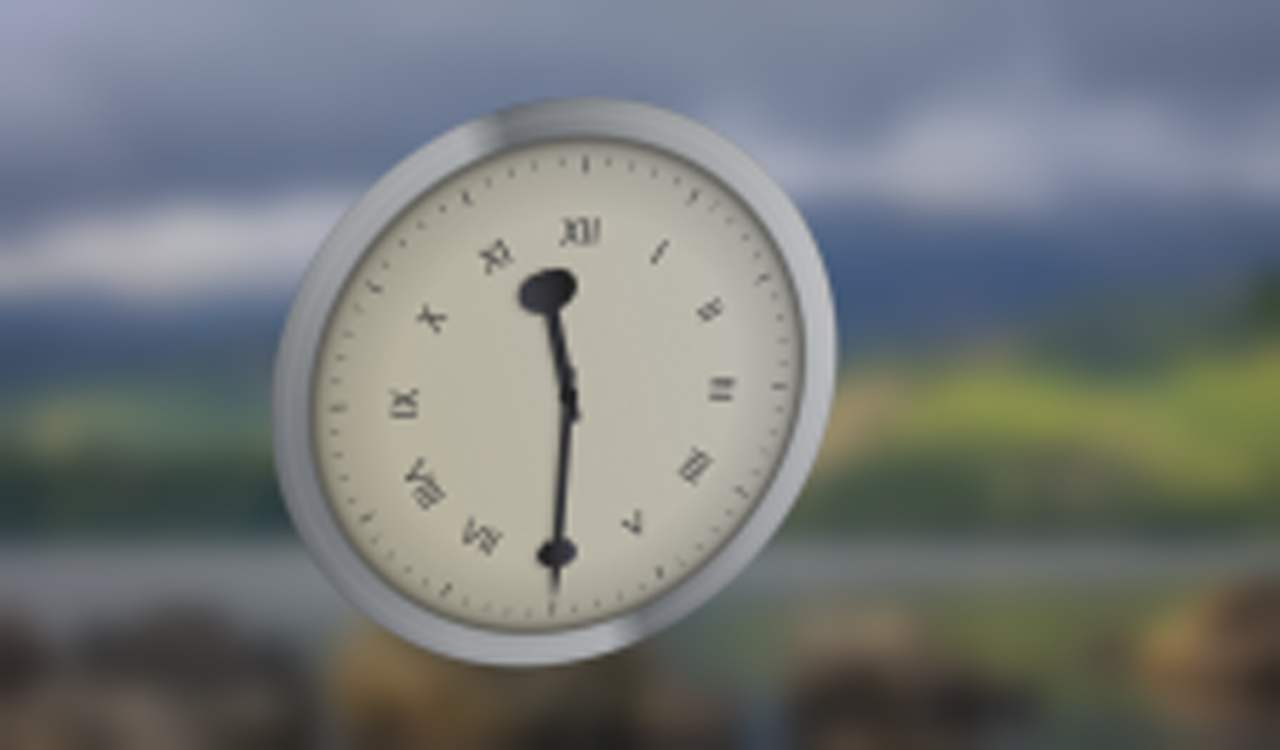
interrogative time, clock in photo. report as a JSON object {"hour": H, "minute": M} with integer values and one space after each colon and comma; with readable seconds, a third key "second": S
{"hour": 11, "minute": 30}
